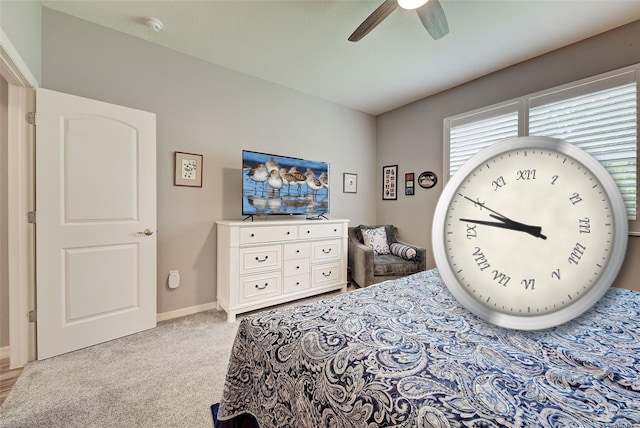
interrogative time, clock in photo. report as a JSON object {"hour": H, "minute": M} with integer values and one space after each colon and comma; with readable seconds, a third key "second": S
{"hour": 9, "minute": 46, "second": 50}
